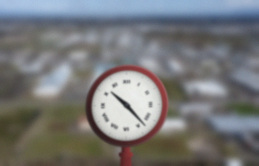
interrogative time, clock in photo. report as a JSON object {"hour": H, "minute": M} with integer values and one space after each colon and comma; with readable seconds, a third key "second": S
{"hour": 10, "minute": 23}
